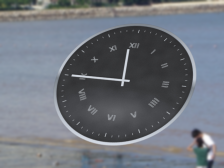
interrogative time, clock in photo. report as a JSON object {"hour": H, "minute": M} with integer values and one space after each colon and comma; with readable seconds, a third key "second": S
{"hour": 11, "minute": 45}
